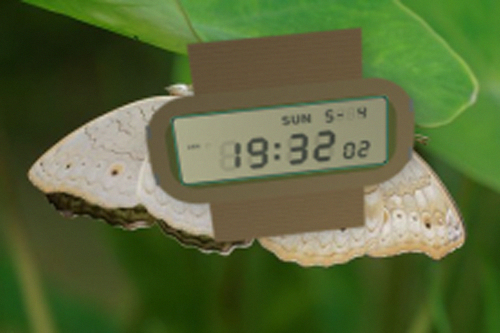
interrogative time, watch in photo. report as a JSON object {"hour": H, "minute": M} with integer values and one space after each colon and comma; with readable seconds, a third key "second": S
{"hour": 19, "minute": 32, "second": 2}
